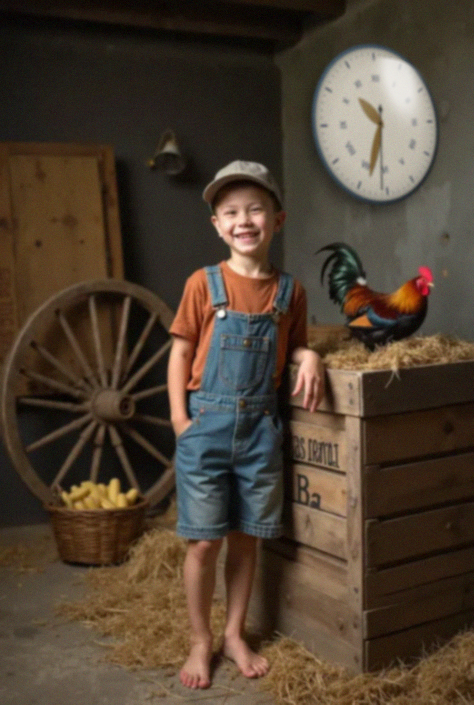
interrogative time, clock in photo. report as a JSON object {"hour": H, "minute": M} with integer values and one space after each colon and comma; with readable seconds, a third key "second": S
{"hour": 10, "minute": 33, "second": 31}
